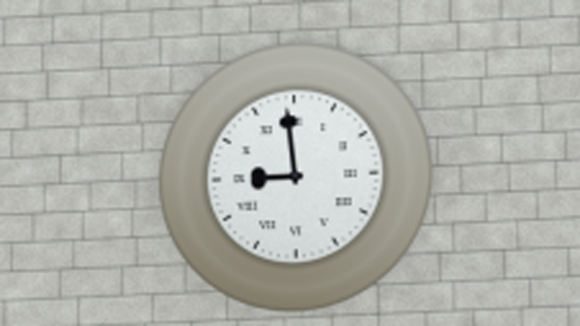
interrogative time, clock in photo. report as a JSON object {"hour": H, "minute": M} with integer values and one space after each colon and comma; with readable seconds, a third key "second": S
{"hour": 8, "minute": 59}
